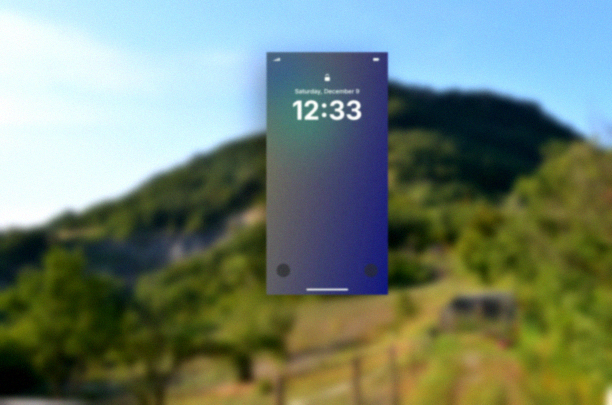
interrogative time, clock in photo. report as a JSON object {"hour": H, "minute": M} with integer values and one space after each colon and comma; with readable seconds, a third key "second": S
{"hour": 12, "minute": 33}
